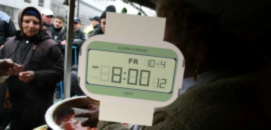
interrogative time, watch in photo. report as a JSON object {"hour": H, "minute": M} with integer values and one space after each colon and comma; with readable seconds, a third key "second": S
{"hour": 8, "minute": 0, "second": 12}
